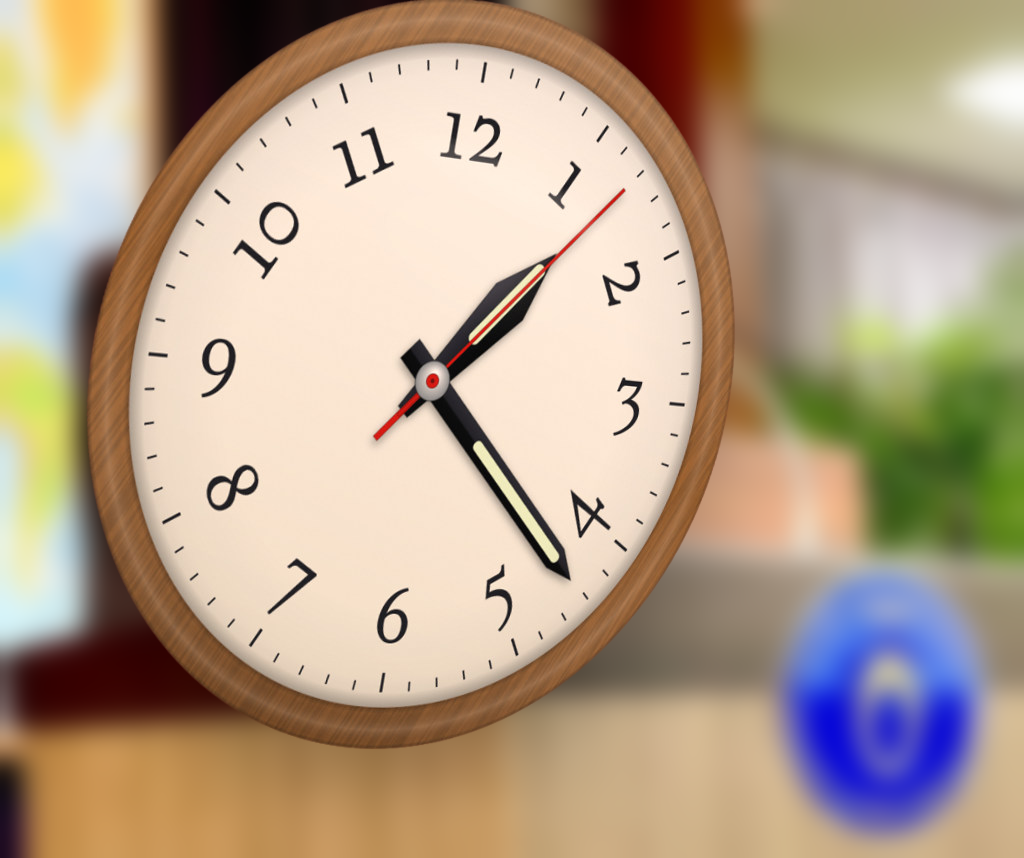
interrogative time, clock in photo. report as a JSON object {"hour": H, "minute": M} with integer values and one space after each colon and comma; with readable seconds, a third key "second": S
{"hour": 1, "minute": 22, "second": 7}
